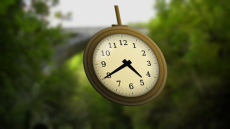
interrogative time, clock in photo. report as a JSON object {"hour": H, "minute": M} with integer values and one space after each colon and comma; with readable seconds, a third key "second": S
{"hour": 4, "minute": 40}
